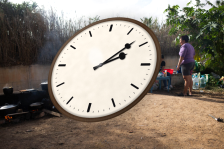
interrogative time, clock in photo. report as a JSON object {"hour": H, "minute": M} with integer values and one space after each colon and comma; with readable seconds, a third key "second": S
{"hour": 2, "minute": 8}
